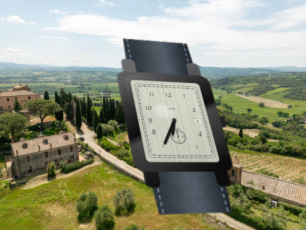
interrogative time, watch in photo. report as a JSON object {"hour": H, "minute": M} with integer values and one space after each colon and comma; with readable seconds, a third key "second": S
{"hour": 6, "minute": 35}
